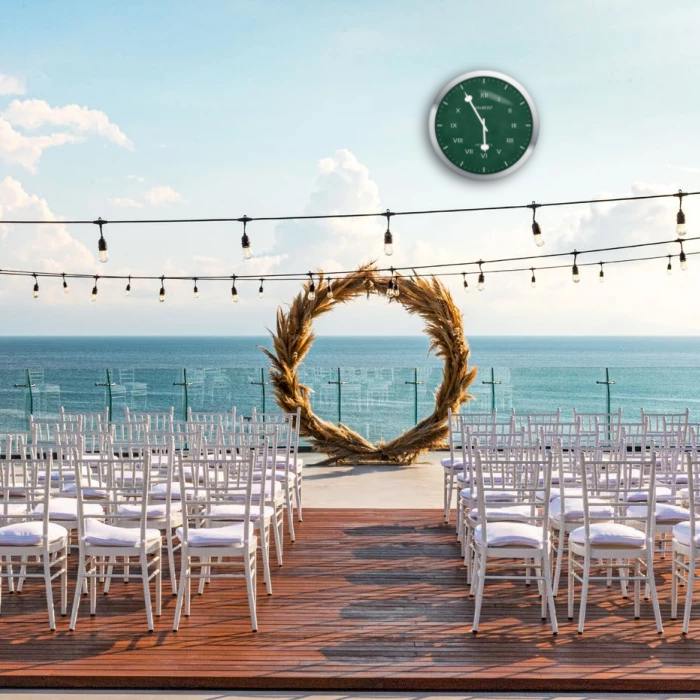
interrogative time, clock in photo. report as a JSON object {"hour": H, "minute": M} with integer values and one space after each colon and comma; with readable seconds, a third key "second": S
{"hour": 5, "minute": 55}
